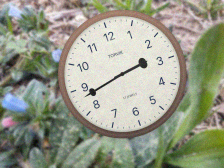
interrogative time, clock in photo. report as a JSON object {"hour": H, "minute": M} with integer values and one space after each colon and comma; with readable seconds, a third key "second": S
{"hour": 2, "minute": 43}
